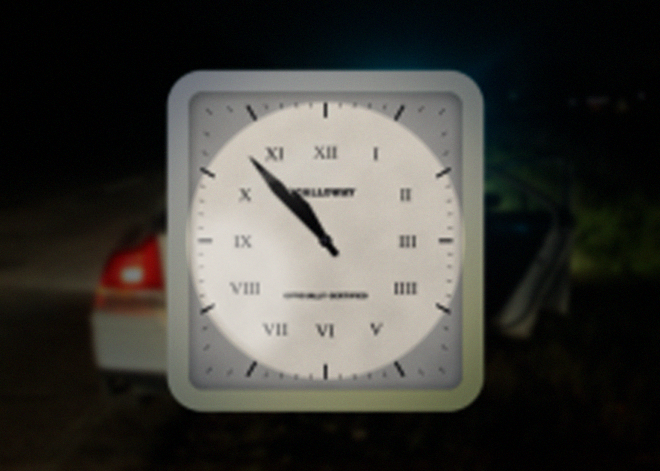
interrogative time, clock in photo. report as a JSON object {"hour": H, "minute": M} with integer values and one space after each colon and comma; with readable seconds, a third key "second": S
{"hour": 10, "minute": 53}
